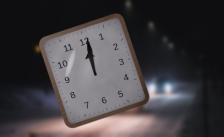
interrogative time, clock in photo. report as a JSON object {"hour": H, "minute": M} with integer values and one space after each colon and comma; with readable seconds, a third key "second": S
{"hour": 12, "minute": 1}
